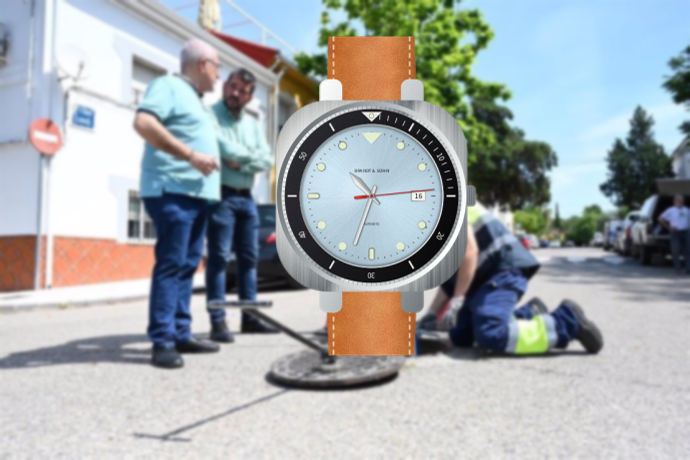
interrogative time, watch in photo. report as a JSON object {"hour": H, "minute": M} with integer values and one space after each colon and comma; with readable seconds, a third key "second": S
{"hour": 10, "minute": 33, "second": 14}
